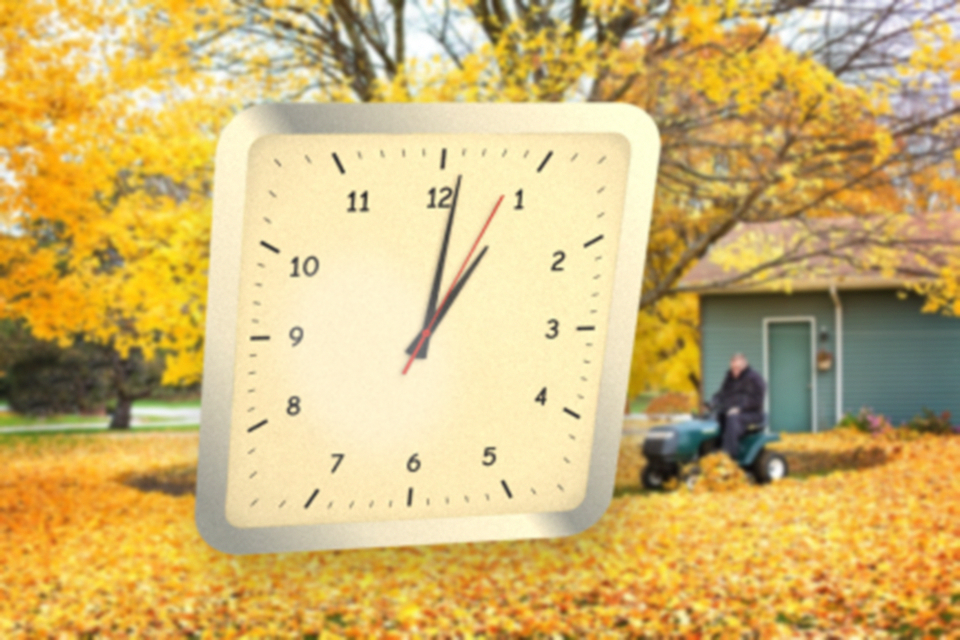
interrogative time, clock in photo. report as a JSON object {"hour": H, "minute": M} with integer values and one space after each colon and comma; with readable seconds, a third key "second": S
{"hour": 1, "minute": 1, "second": 4}
